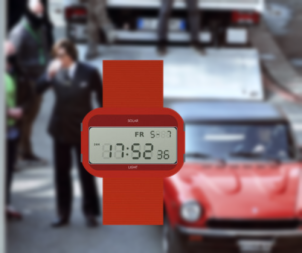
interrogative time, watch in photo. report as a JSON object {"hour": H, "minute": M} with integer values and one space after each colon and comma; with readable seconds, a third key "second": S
{"hour": 17, "minute": 52, "second": 36}
